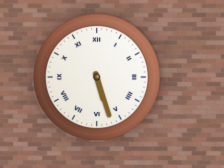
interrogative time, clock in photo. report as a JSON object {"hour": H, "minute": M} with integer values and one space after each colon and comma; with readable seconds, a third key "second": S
{"hour": 5, "minute": 27}
